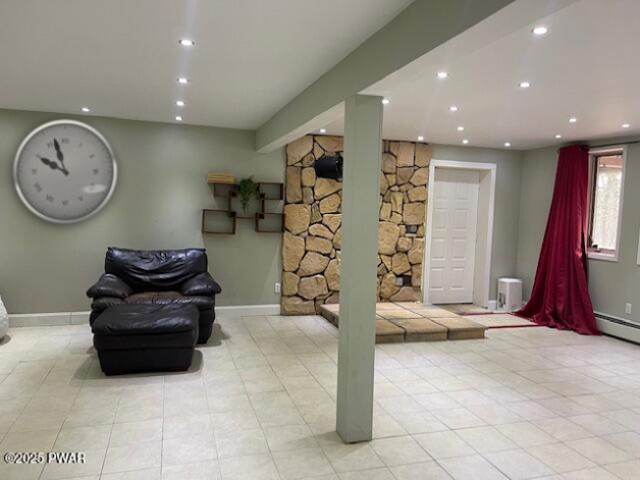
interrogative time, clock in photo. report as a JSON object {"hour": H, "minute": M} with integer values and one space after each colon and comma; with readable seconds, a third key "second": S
{"hour": 9, "minute": 57}
